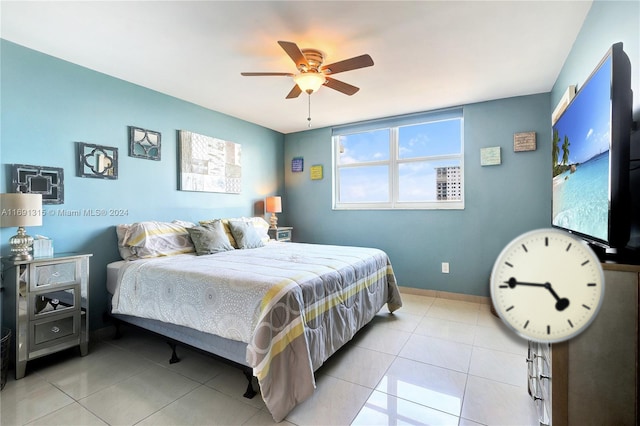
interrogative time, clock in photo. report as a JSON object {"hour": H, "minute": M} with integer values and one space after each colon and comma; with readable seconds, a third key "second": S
{"hour": 4, "minute": 46}
